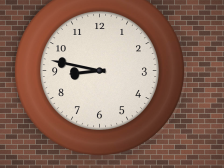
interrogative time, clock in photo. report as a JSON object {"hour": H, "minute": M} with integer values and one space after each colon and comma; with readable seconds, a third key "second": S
{"hour": 8, "minute": 47}
